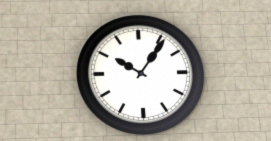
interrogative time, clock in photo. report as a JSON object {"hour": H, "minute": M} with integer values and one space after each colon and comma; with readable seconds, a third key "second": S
{"hour": 10, "minute": 6}
